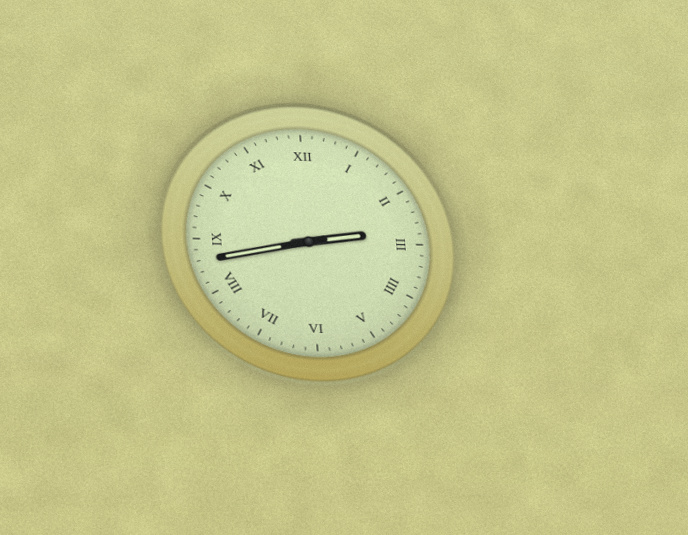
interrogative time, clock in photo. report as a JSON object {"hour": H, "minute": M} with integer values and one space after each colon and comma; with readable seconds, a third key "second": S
{"hour": 2, "minute": 43}
